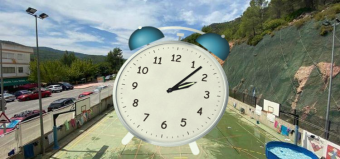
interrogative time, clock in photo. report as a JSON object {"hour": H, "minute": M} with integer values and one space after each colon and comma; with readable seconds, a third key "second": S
{"hour": 2, "minute": 7}
